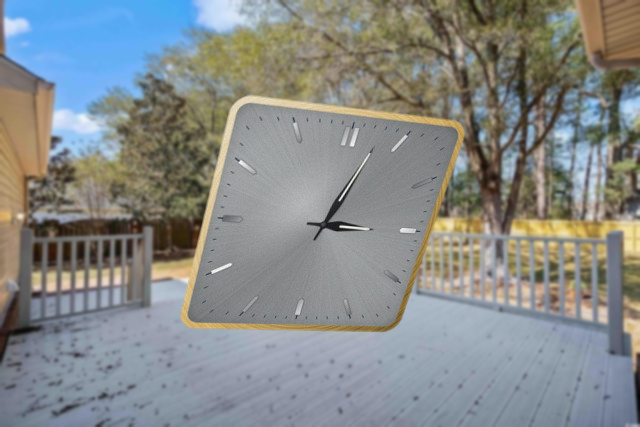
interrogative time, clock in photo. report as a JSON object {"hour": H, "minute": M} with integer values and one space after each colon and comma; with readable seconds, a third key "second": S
{"hour": 3, "minute": 3}
